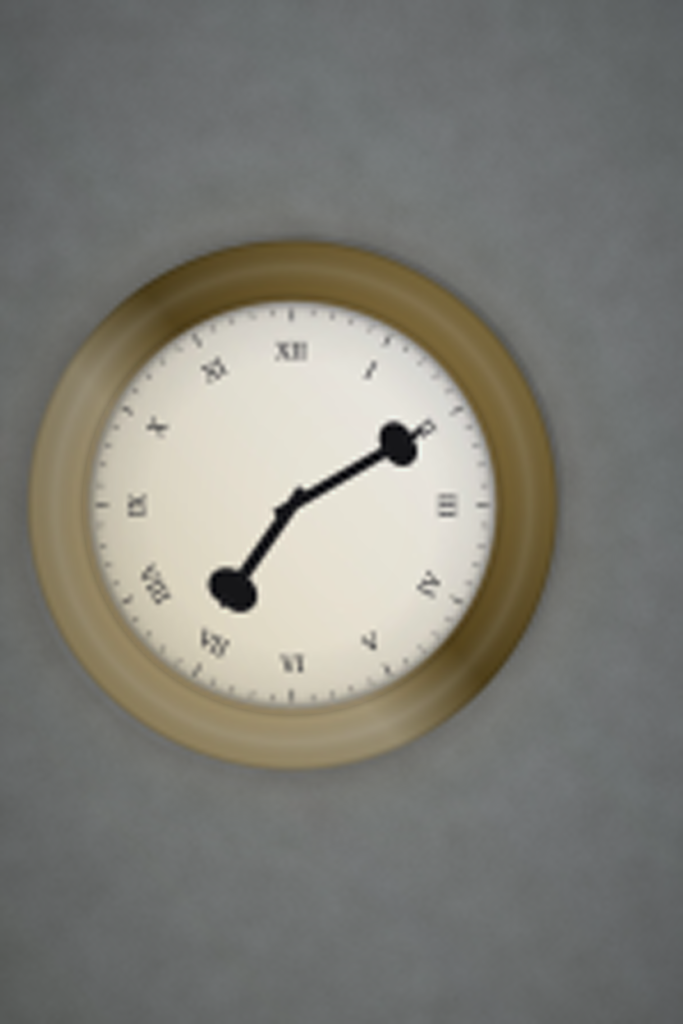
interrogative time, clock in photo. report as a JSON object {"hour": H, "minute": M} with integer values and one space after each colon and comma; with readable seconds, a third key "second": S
{"hour": 7, "minute": 10}
